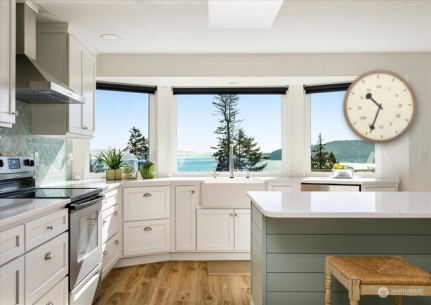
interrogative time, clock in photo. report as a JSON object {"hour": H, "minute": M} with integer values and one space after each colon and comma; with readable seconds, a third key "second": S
{"hour": 10, "minute": 34}
